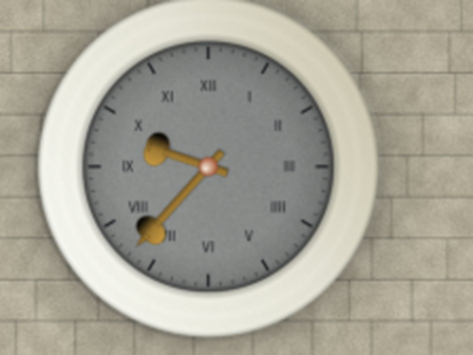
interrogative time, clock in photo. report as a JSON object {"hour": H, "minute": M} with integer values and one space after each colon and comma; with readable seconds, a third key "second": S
{"hour": 9, "minute": 37}
